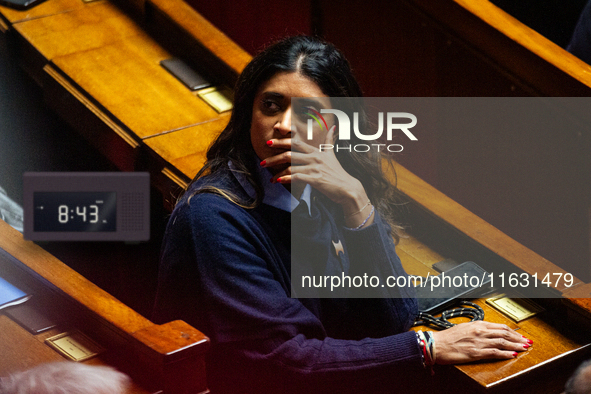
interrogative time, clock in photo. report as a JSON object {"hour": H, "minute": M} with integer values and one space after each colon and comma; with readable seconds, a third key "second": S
{"hour": 8, "minute": 43}
